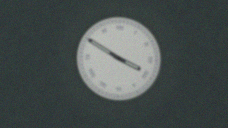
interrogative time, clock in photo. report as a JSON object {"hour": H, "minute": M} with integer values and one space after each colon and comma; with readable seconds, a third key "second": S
{"hour": 3, "minute": 50}
